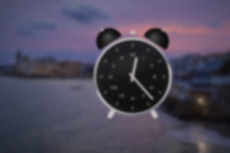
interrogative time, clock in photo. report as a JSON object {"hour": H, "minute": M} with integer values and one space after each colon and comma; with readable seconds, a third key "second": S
{"hour": 12, "minute": 23}
